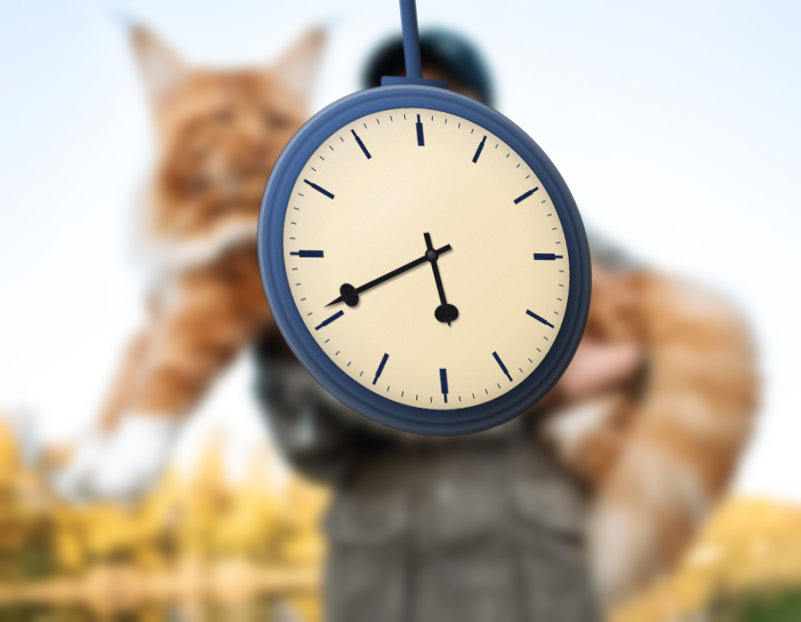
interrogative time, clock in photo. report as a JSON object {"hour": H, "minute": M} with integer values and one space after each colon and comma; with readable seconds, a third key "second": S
{"hour": 5, "minute": 41}
